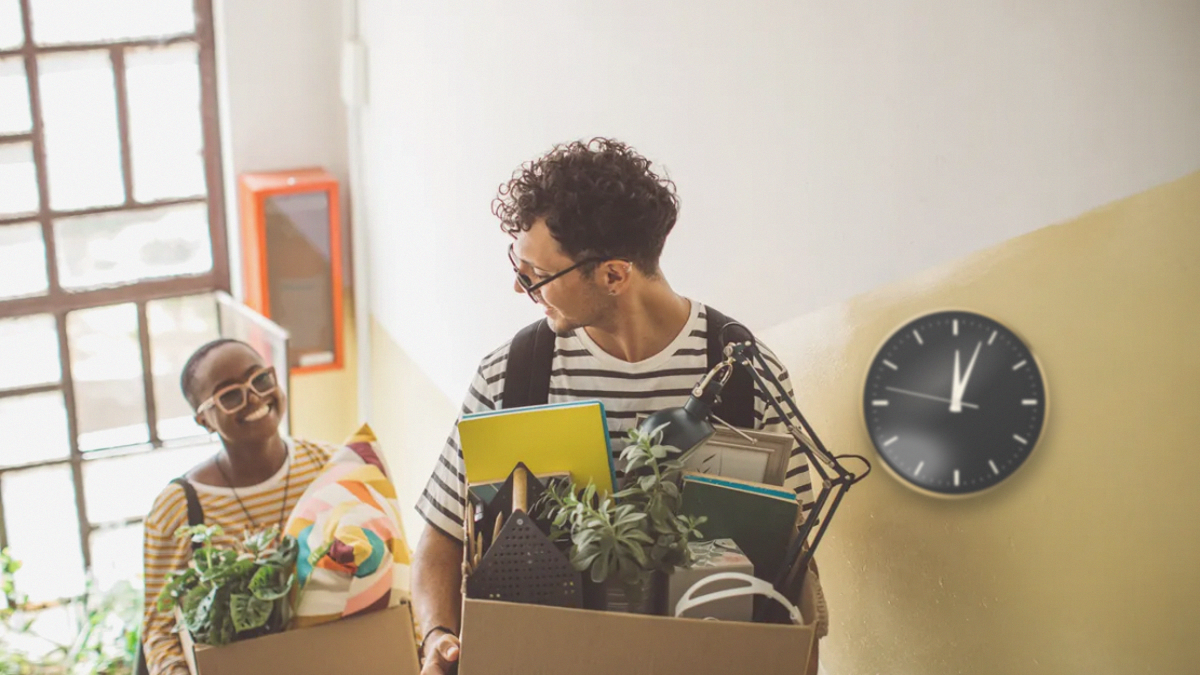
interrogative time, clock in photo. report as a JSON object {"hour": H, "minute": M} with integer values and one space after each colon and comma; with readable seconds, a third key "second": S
{"hour": 12, "minute": 3, "second": 47}
